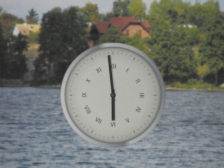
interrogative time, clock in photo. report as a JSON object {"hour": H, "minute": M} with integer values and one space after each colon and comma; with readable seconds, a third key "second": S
{"hour": 5, "minute": 59}
